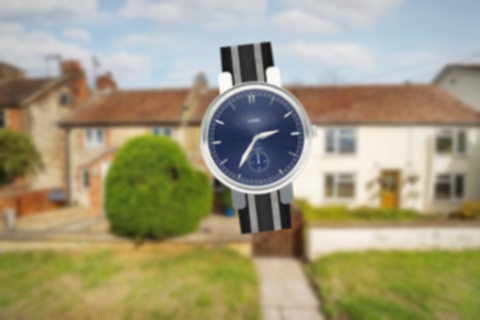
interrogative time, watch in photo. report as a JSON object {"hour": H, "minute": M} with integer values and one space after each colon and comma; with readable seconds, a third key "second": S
{"hour": 2, "minute": 36}
